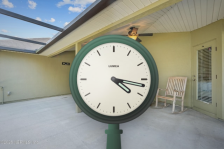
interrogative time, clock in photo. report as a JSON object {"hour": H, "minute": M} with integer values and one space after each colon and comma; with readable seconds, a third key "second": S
{"hour": 4, "minute": 17}
